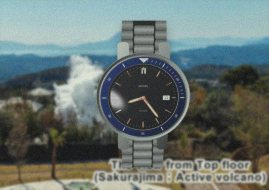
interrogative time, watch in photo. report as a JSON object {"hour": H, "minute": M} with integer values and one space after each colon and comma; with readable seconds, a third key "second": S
{"hour": 8, "minute": 24}
